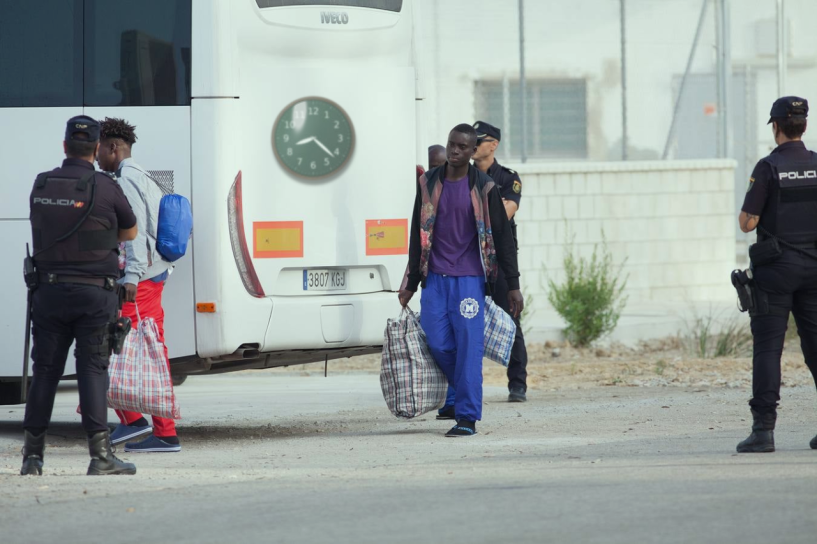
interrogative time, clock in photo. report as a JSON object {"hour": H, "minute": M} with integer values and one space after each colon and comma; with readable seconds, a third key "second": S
{"hour": 8, "minute": 22}
